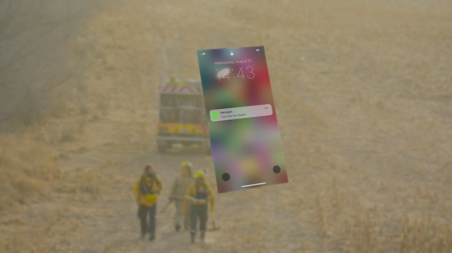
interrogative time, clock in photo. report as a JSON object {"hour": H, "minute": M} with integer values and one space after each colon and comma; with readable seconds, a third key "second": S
{"hour": 14, "minute": 43}
